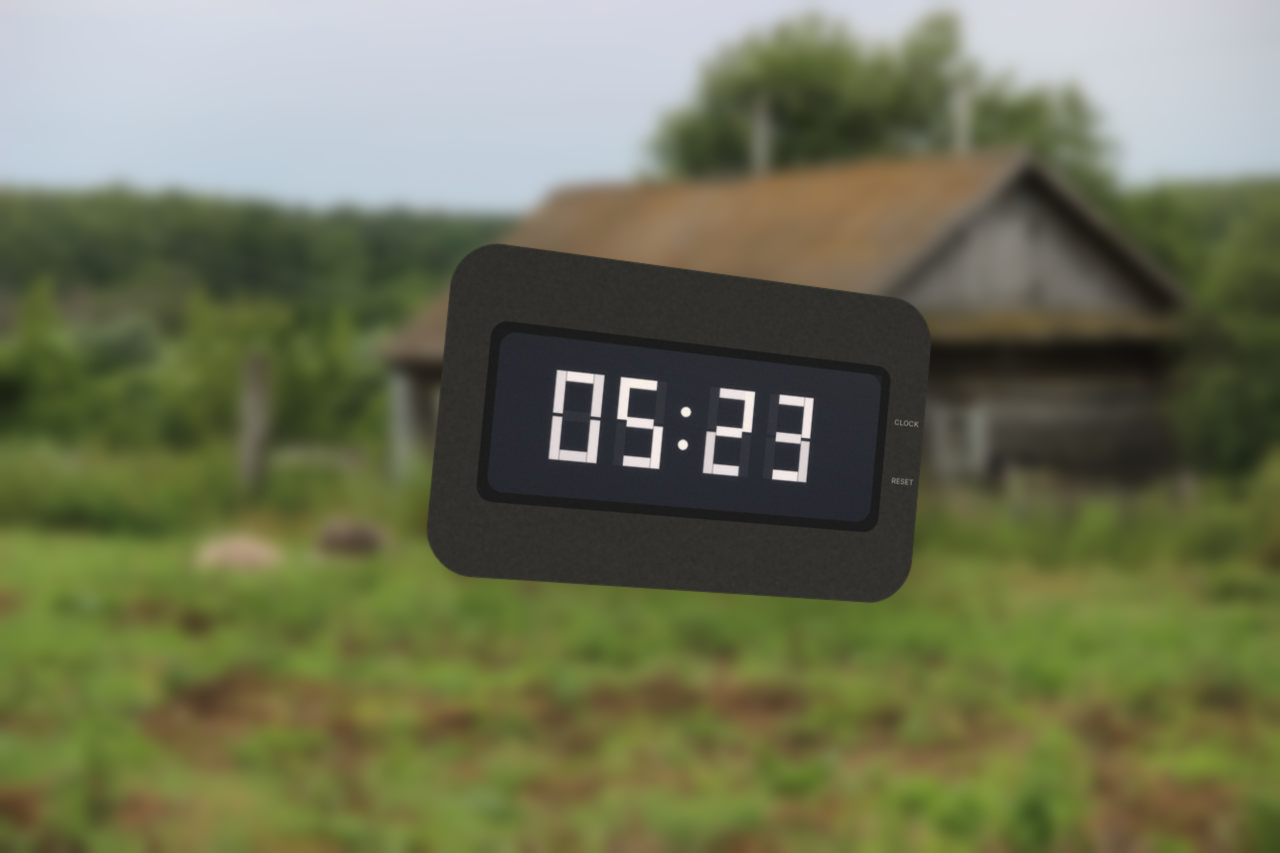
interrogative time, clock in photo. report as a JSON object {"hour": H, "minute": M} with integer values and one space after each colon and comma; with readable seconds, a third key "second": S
{"hour": 5, "minute": 23}
